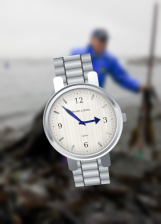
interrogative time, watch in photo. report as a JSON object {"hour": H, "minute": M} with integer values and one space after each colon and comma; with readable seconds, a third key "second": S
{"hour": 2, "minute": 53}
